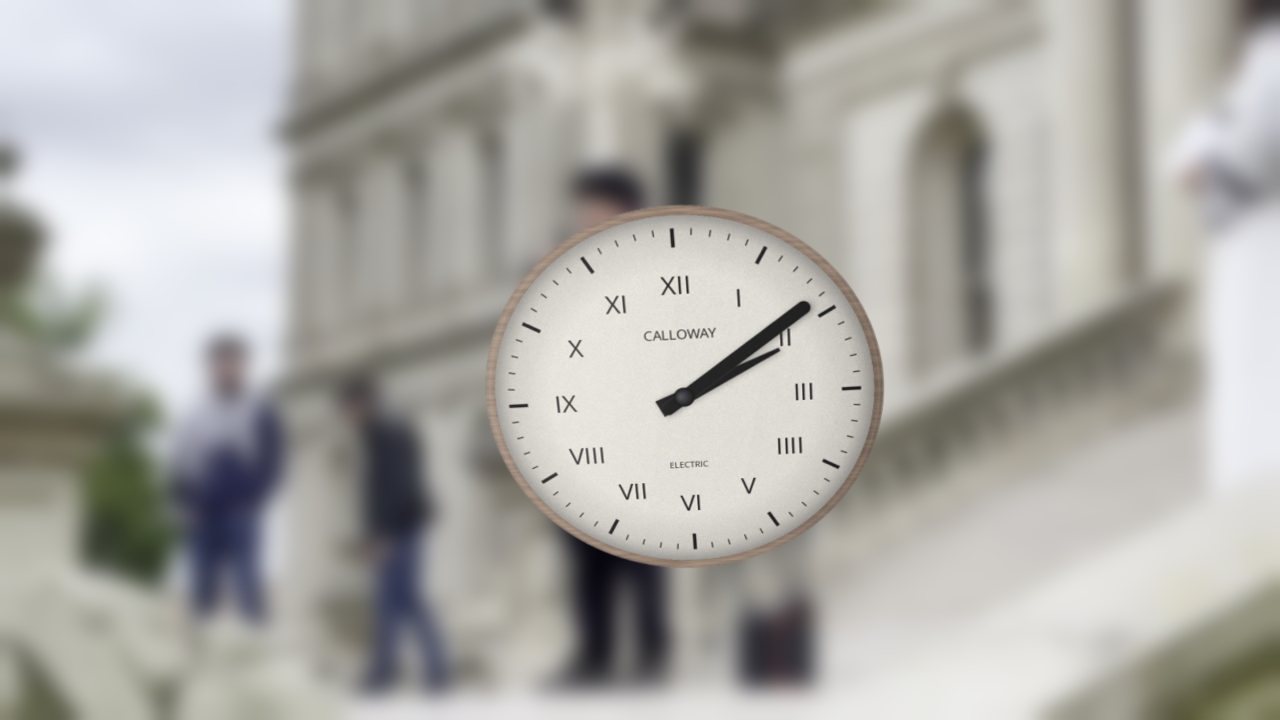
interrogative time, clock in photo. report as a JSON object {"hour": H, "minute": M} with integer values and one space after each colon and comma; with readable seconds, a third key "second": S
{"hour": 2, "minute": 9}
